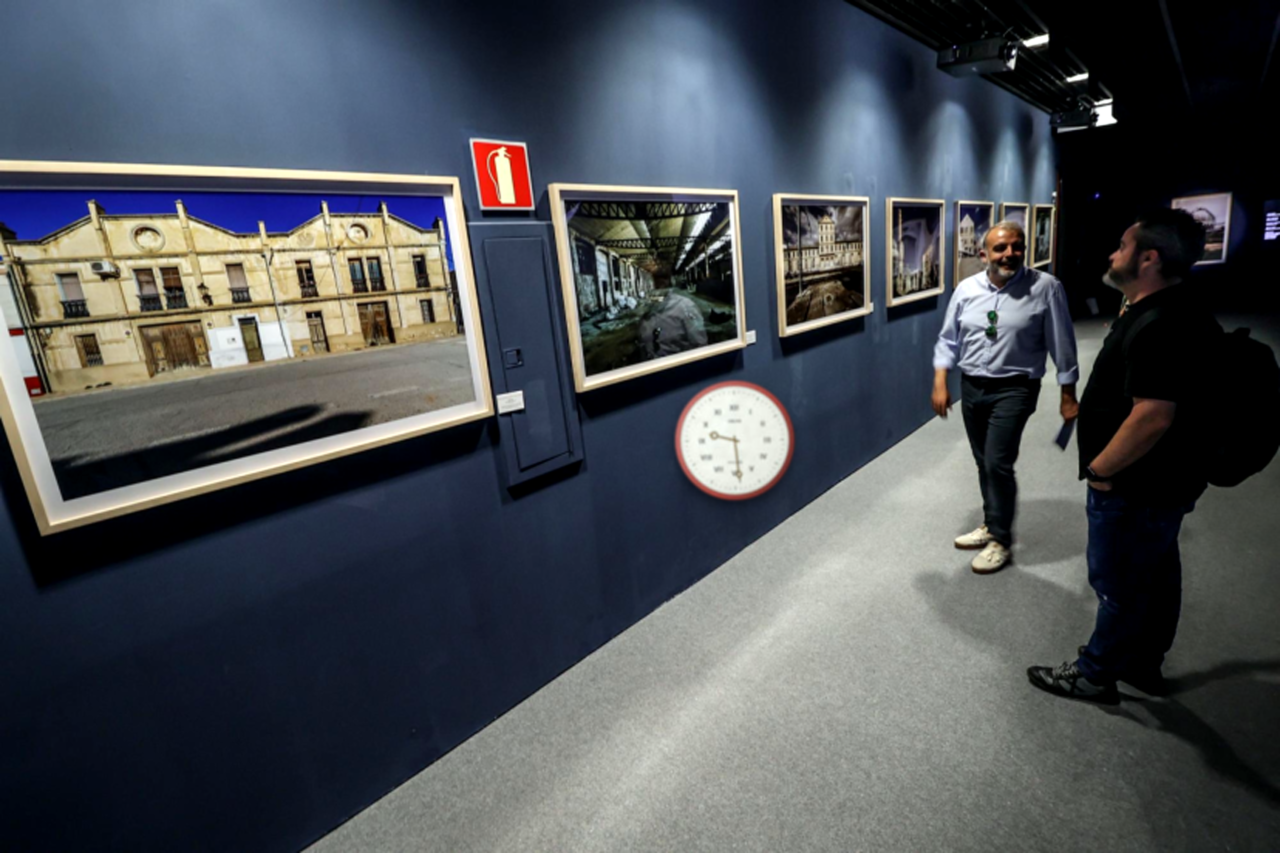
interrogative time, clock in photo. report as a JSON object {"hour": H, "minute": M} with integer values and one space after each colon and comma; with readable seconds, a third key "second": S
{"hour": 9, "minute": 29}
